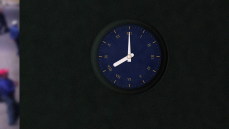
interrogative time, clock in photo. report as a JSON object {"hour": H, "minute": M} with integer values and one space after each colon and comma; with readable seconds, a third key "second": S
{"hour": 8, "minute": 0}
